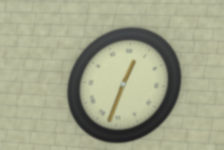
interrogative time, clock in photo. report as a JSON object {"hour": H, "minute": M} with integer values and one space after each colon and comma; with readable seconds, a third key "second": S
{"hour": 12, "minute": 32}
